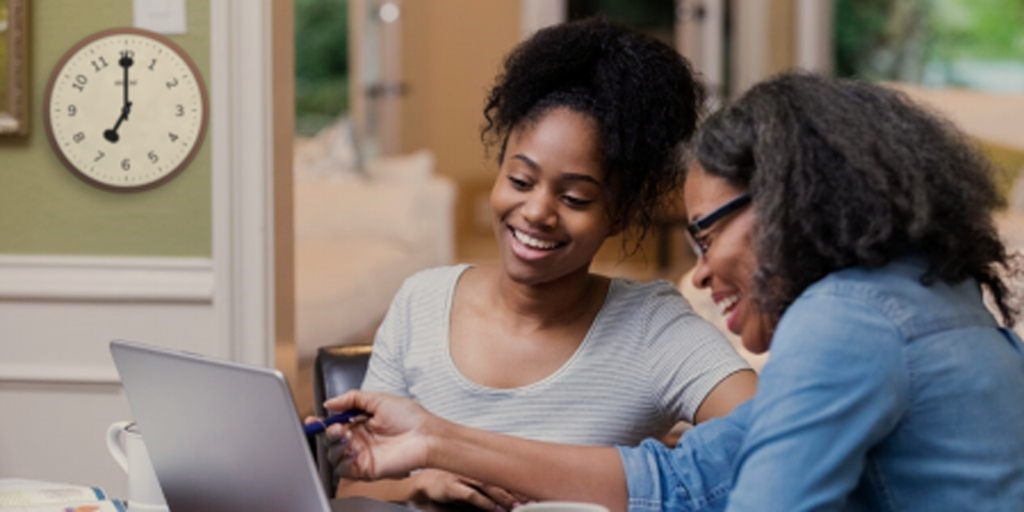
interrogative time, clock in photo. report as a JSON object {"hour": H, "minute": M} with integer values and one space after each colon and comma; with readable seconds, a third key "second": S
{"hour": 7, "minute": 0}
